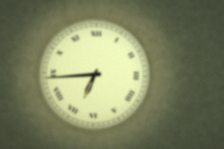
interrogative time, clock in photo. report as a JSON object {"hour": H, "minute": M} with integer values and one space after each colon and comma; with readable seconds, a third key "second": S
{"hour": 6, "minute": 44}
